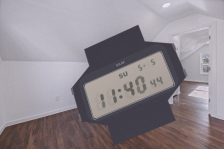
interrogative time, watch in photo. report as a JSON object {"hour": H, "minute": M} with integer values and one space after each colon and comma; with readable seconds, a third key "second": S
{"hour": 11, "minute": 40, "second": 44}
